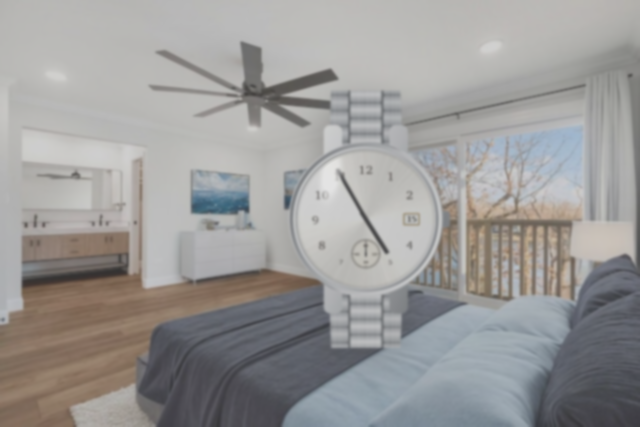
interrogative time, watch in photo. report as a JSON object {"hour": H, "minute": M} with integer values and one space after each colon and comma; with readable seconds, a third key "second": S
{"hour": 4, "minute": 55}
